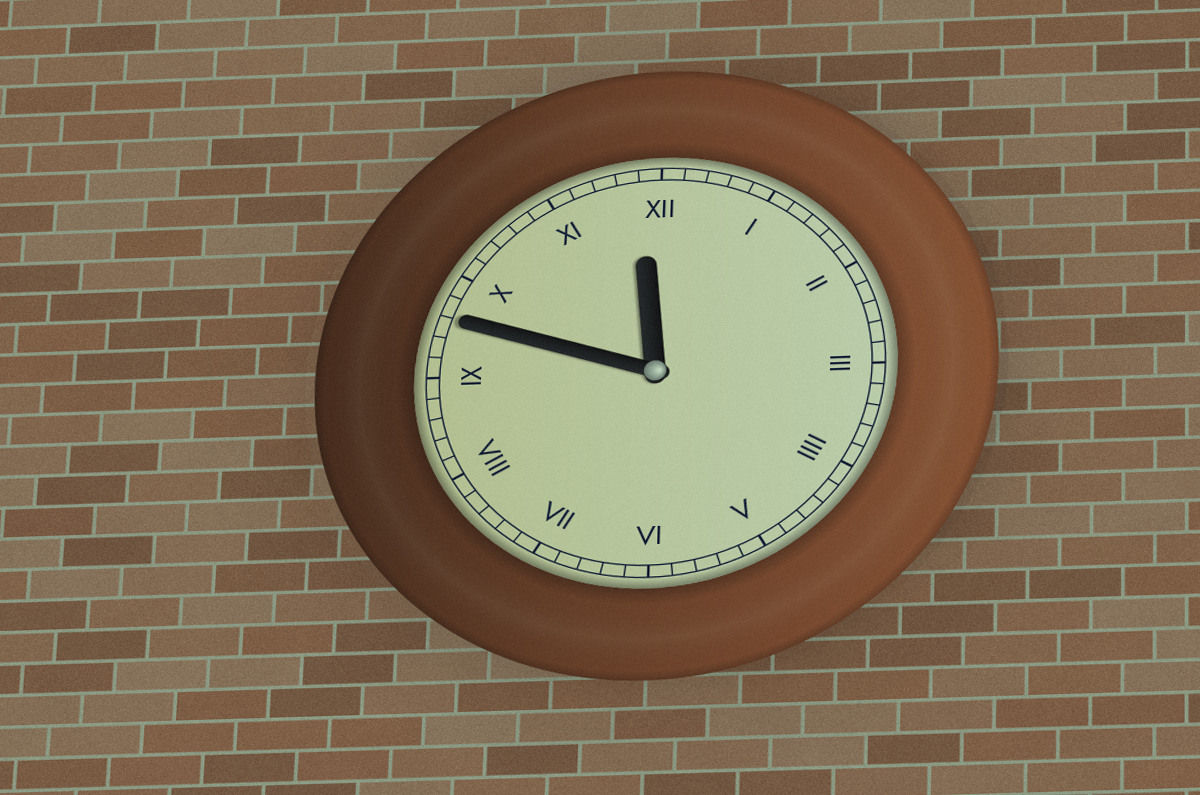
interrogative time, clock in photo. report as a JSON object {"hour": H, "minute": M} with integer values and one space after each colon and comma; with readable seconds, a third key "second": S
{"hour": 11, "minute": 48}
